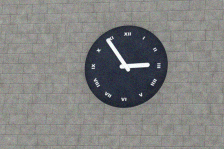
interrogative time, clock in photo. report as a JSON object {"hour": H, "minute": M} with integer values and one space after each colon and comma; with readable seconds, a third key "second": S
{"hour": 2, "minute": 54}
